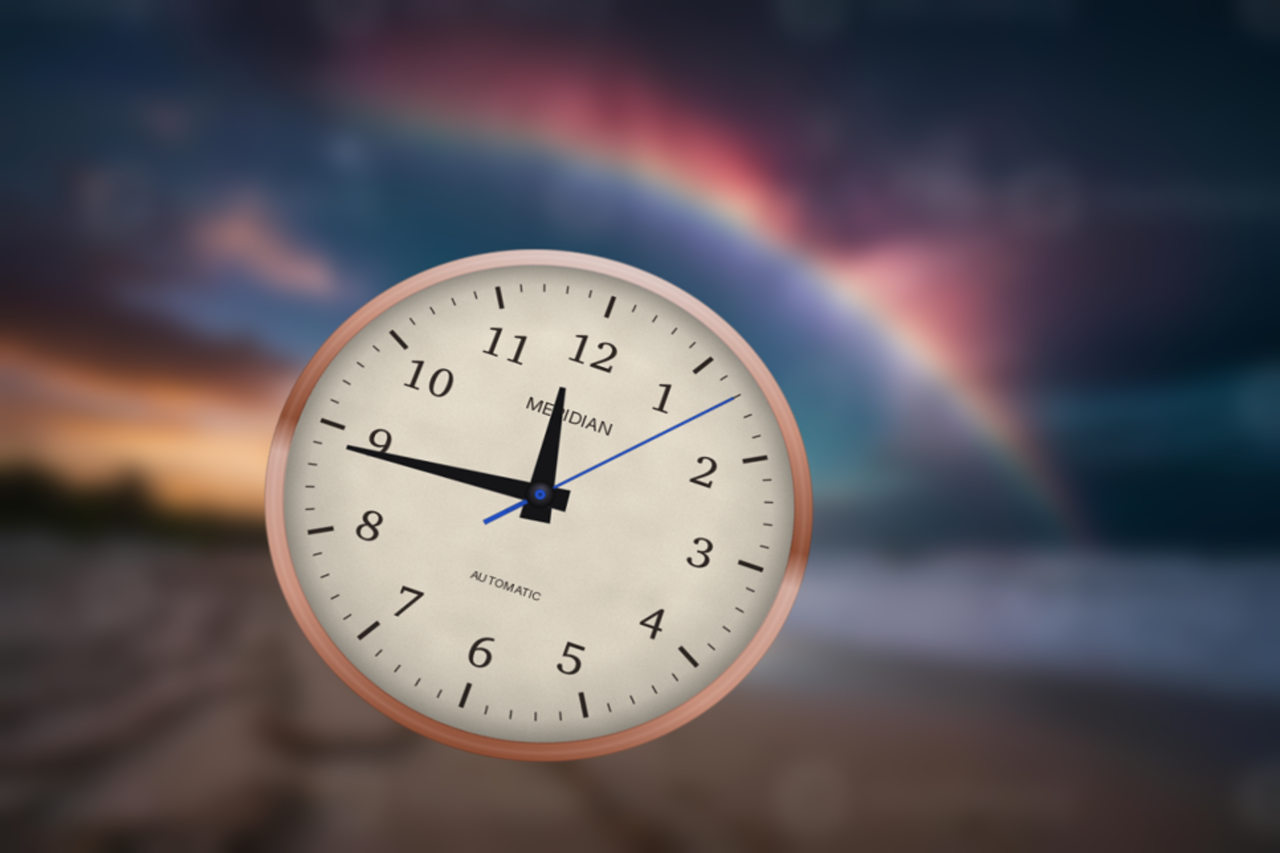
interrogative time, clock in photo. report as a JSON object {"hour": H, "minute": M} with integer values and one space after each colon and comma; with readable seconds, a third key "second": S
{"hour": 11, "minute": 44, "second": 7}
